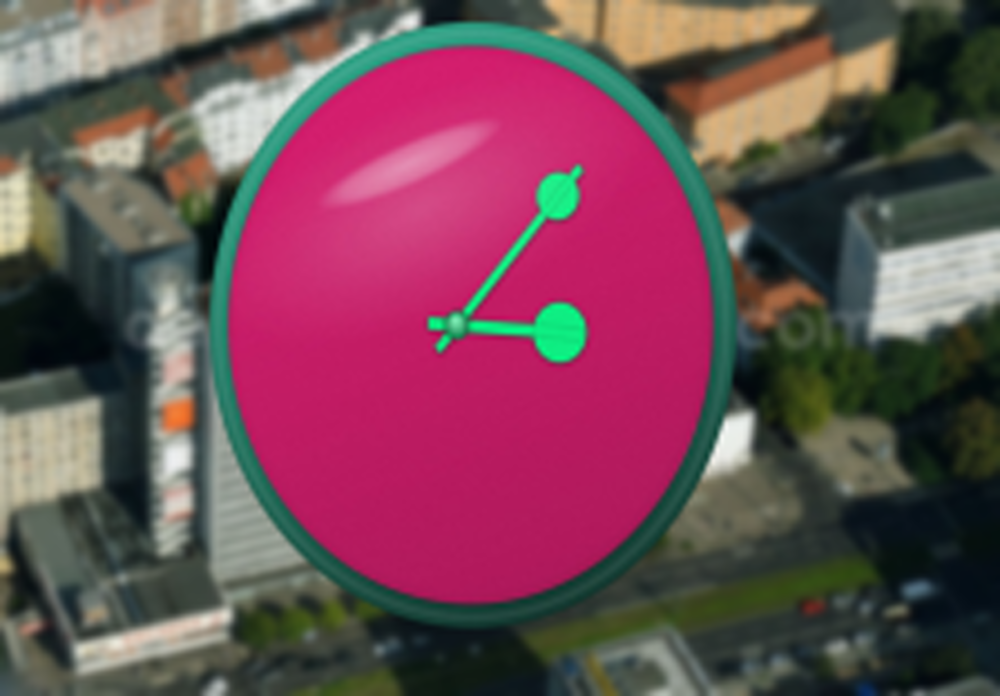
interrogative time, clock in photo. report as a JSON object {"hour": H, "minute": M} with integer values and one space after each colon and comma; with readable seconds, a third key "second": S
{"hour": 3, "minute": 7}
